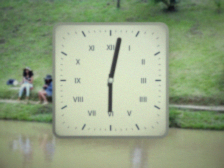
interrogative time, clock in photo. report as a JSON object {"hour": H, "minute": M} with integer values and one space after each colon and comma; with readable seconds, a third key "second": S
{"hour": 6, "minute": 2}
